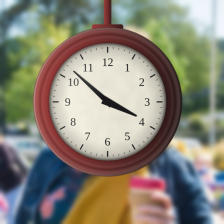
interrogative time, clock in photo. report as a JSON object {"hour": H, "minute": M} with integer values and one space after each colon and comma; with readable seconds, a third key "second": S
{"hour": 3, "minute": 52}
